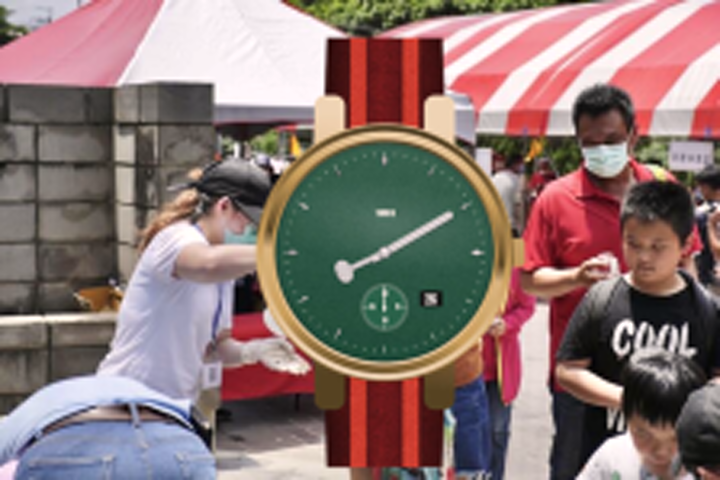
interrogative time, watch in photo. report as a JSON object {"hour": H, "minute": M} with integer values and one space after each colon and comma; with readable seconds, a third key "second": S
{"hour": 8, "minute": 10}
